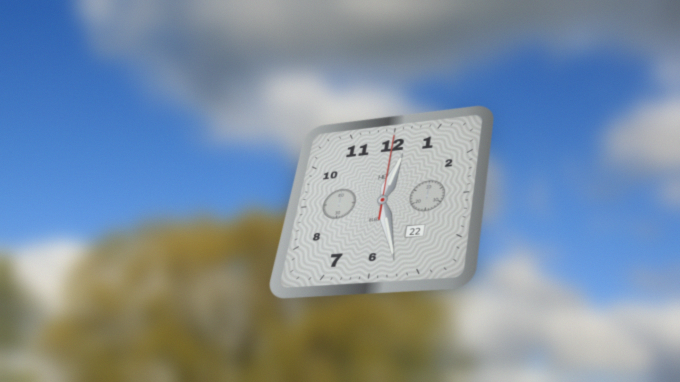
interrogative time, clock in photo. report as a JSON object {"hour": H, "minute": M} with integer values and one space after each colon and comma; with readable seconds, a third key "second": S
{"hour": 12, "minute": 27}
